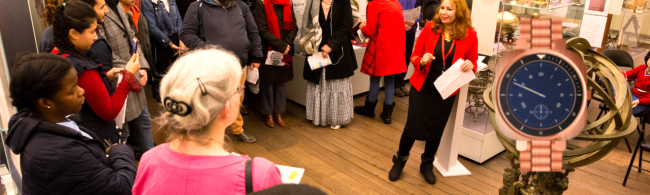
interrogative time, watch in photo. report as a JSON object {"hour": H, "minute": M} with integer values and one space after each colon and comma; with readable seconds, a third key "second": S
{"hour": 9, "minute": 49}
